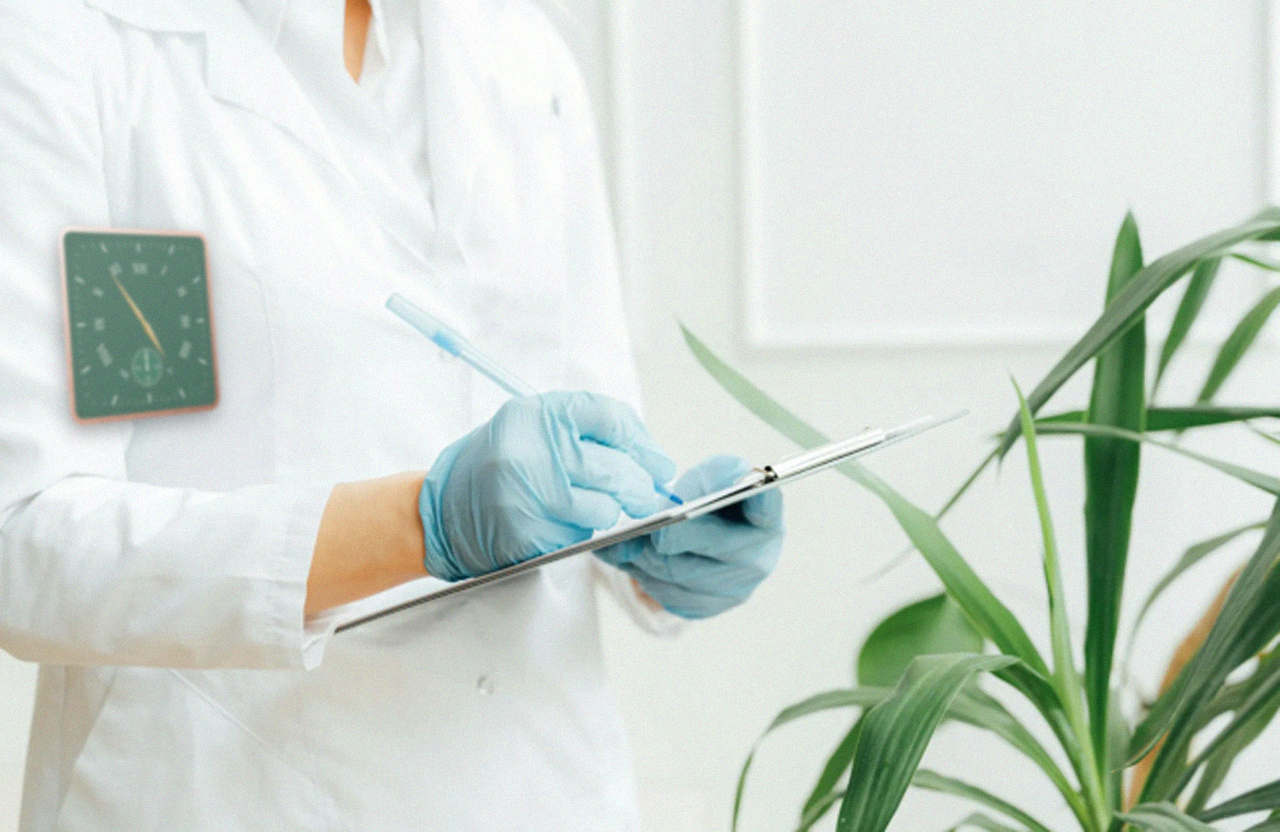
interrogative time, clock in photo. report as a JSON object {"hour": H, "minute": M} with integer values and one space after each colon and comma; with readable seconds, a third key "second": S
{"hour": 4, "minute": 54}
